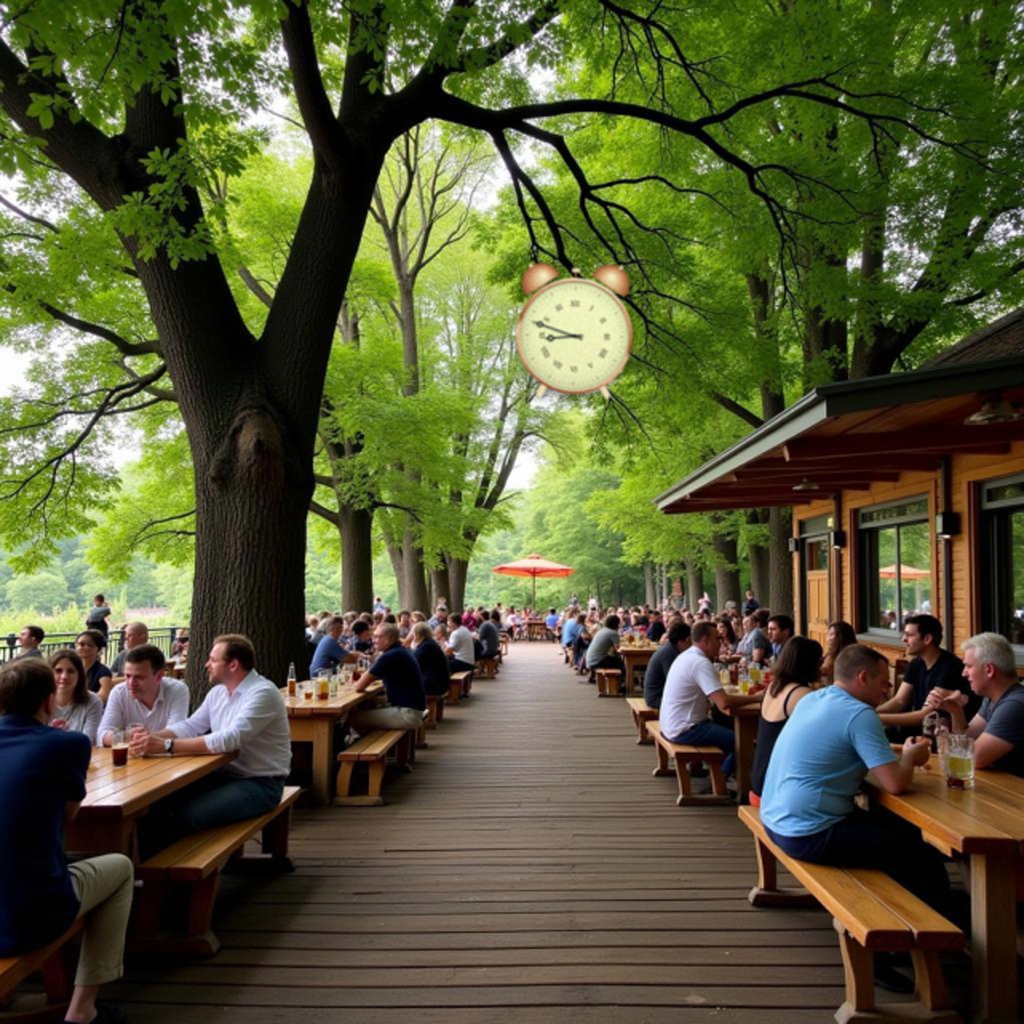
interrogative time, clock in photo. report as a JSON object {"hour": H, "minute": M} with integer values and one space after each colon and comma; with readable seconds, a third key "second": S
{"hour": 8, "minute": 48}
